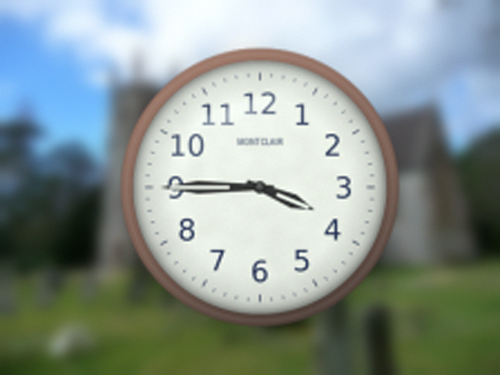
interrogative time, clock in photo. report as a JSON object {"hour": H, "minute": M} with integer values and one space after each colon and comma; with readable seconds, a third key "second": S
{"hour": 3, "minute": 45}
